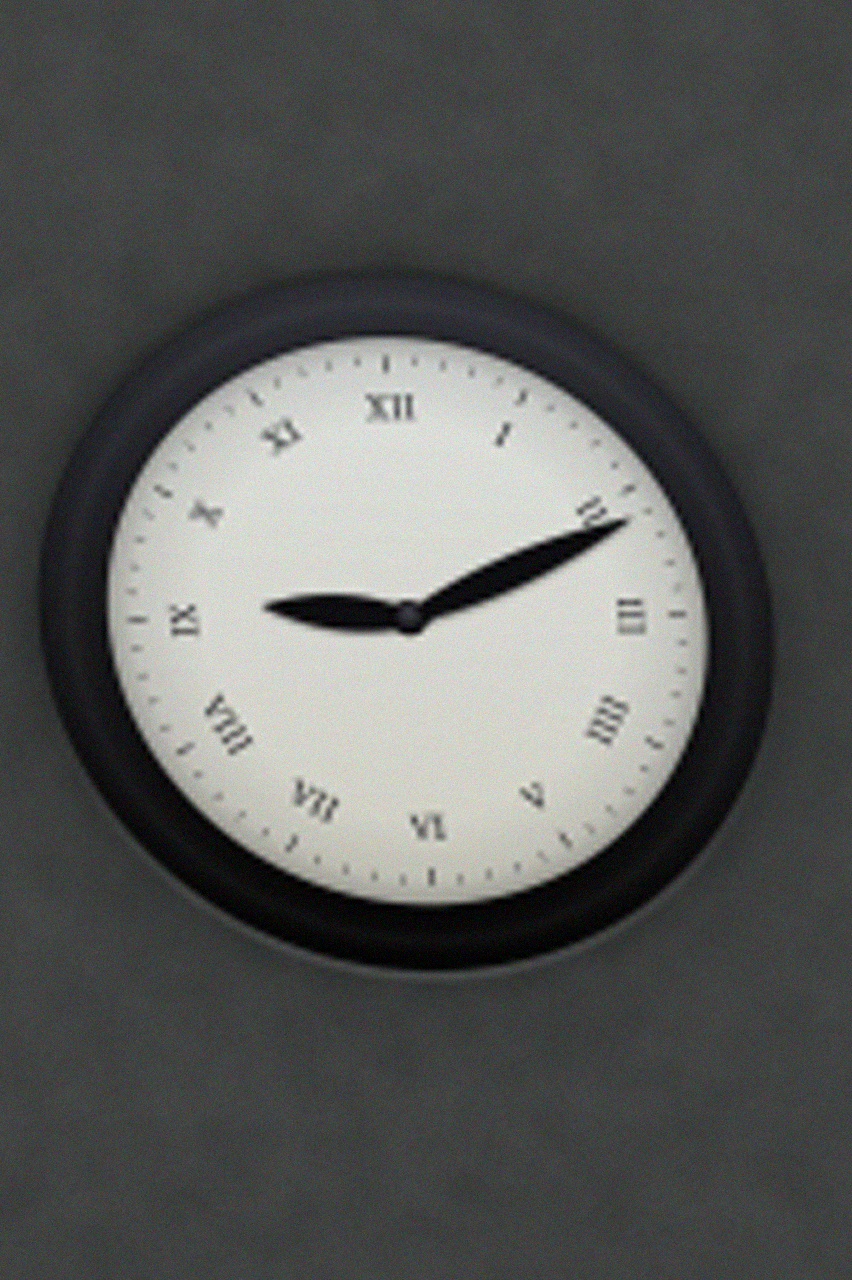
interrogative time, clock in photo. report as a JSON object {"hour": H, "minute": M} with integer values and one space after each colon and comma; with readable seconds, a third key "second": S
{"hour": 9, "minute": 11}
